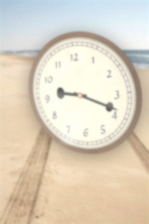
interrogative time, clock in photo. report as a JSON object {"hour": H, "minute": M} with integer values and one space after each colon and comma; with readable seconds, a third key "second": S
{"hour": 9, "minute": 19}
